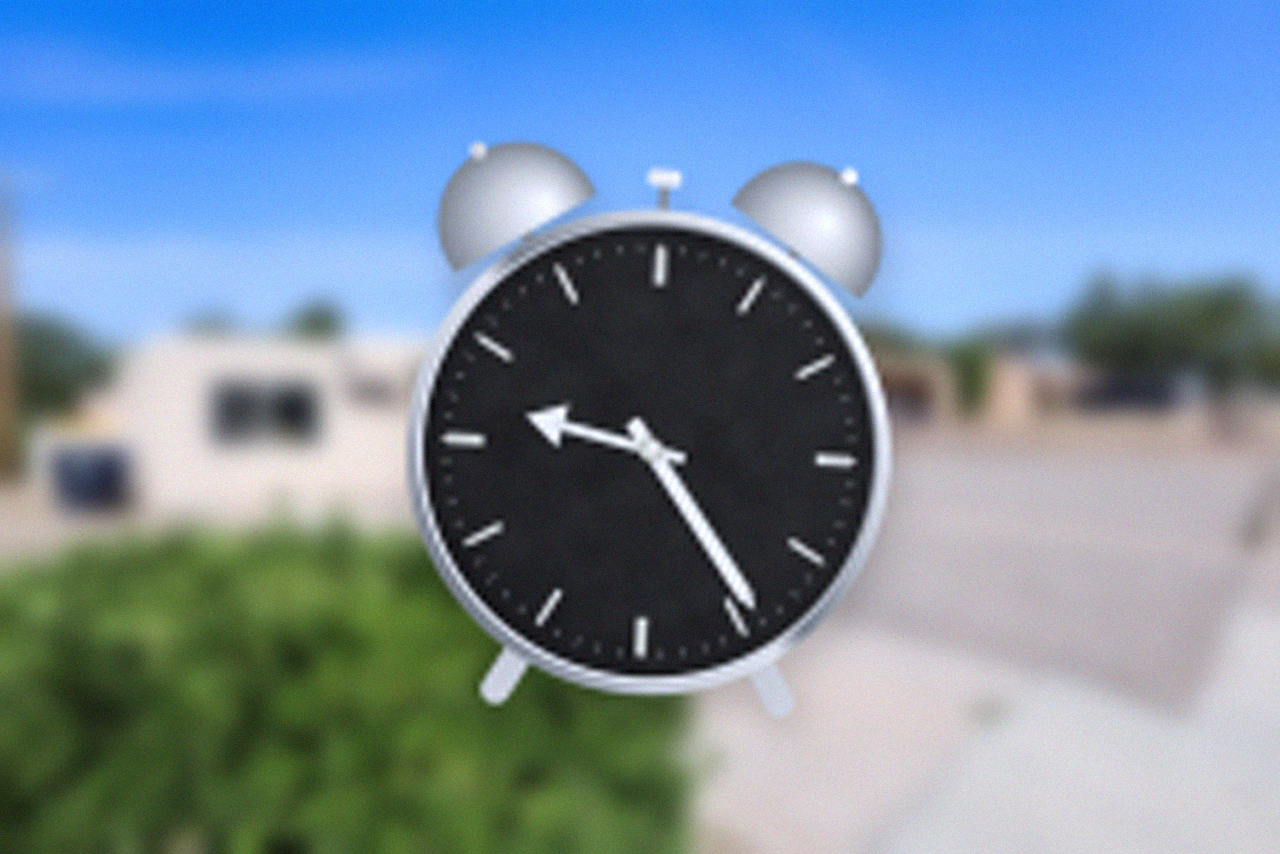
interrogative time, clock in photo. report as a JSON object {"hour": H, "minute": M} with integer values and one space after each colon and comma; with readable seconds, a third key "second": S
{"hour": 9, "minute": 24}
